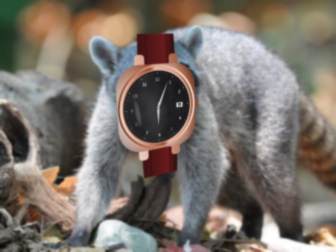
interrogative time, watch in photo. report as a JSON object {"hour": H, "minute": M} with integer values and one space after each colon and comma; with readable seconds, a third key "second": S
{"hour": 6, "minute": 4}
